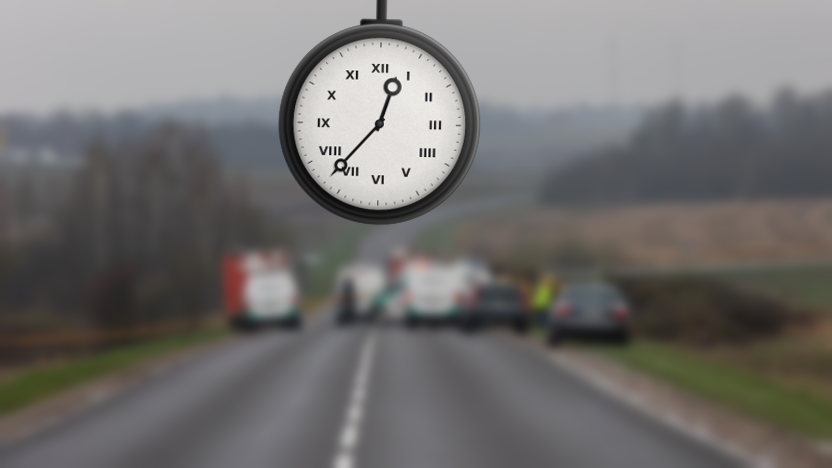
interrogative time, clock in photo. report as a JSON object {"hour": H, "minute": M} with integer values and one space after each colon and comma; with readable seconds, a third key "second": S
{"hour": 12, "minute": 37}
